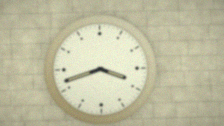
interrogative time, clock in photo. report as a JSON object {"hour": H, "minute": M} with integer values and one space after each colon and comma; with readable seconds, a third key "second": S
{"hour": 3, "minute": 42}
